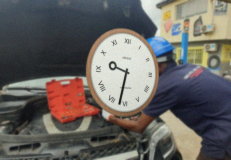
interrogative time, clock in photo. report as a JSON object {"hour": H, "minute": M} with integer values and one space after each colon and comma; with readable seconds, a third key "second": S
{"hour": 9, "minute": 32}
